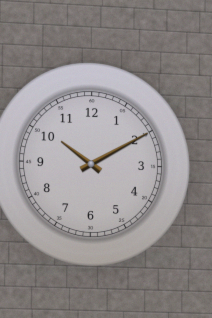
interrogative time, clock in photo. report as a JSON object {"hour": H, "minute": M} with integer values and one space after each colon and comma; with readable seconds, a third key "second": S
{"hour": 10, "minute": 10}
